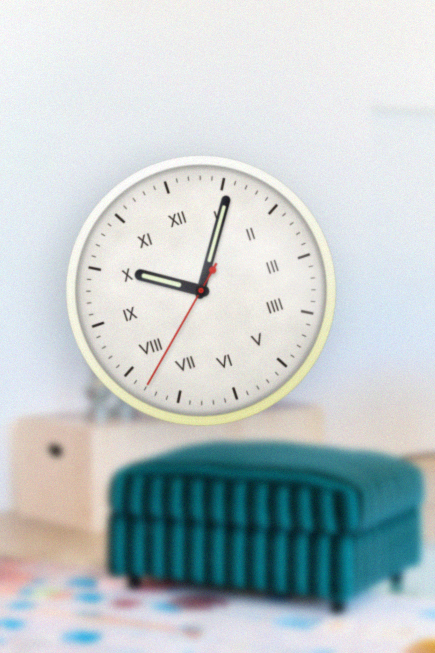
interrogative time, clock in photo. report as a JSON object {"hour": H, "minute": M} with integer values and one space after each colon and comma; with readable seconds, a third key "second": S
{"hour": 10, "minute": 5, "second": 38}
